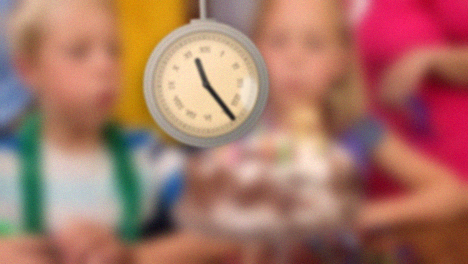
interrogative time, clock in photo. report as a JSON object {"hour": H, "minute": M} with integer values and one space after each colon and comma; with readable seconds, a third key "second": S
{"hour": 11, "minute": 24}
